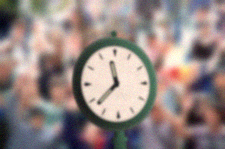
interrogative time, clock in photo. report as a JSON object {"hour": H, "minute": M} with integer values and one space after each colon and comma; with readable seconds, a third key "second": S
{"hour": 11, "minute": 38}
